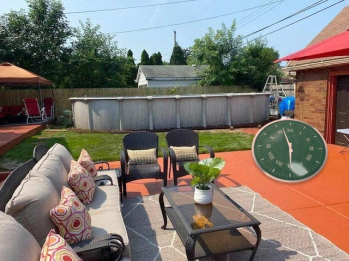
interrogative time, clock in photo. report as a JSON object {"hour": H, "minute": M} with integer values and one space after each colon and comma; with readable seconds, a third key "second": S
{"hour": 5, "minute": 57}
